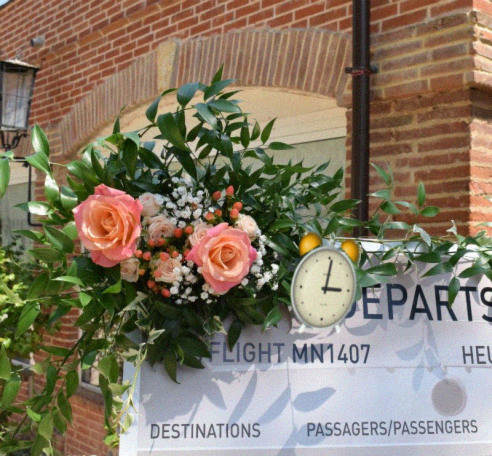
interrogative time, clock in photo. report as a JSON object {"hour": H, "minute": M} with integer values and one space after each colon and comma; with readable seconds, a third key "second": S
{"hour": 3, "minute": 1}
